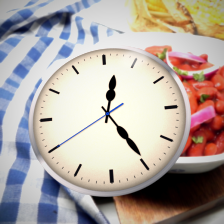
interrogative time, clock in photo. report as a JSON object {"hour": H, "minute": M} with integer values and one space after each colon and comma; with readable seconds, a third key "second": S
{"hour": 12, "minute": 24, "second": 40}
